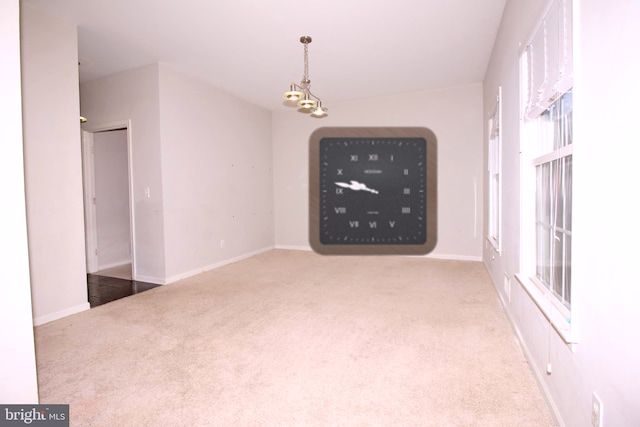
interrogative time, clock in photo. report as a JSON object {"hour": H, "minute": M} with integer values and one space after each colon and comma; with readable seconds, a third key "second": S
{"hour": 9, "minute": 47}
